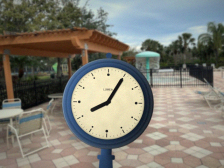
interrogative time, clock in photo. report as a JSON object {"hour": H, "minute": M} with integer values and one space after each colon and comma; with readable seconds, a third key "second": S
{"hour": 8, "minute": 5}
